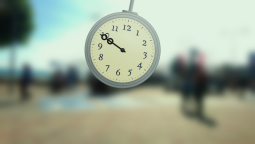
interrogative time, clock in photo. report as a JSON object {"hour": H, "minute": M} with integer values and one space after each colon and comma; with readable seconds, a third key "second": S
{"hour": 9, "minute": 49}
